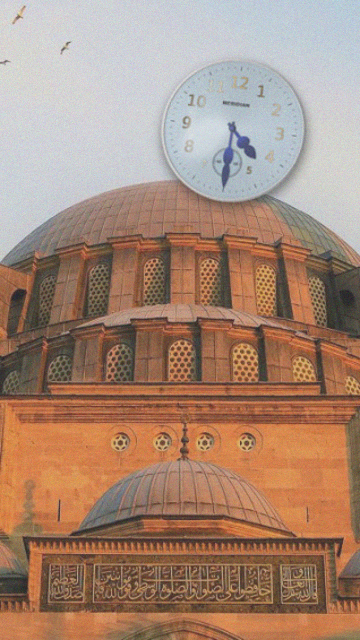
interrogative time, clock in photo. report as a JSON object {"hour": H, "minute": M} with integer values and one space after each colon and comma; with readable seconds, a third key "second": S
{"hour": 4, "minute": 30}
